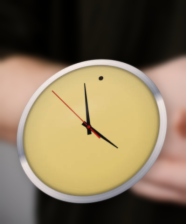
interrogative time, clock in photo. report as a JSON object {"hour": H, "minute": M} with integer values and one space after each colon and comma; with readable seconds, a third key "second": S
{"hour": 3, "minute": 56, "second": 51}
